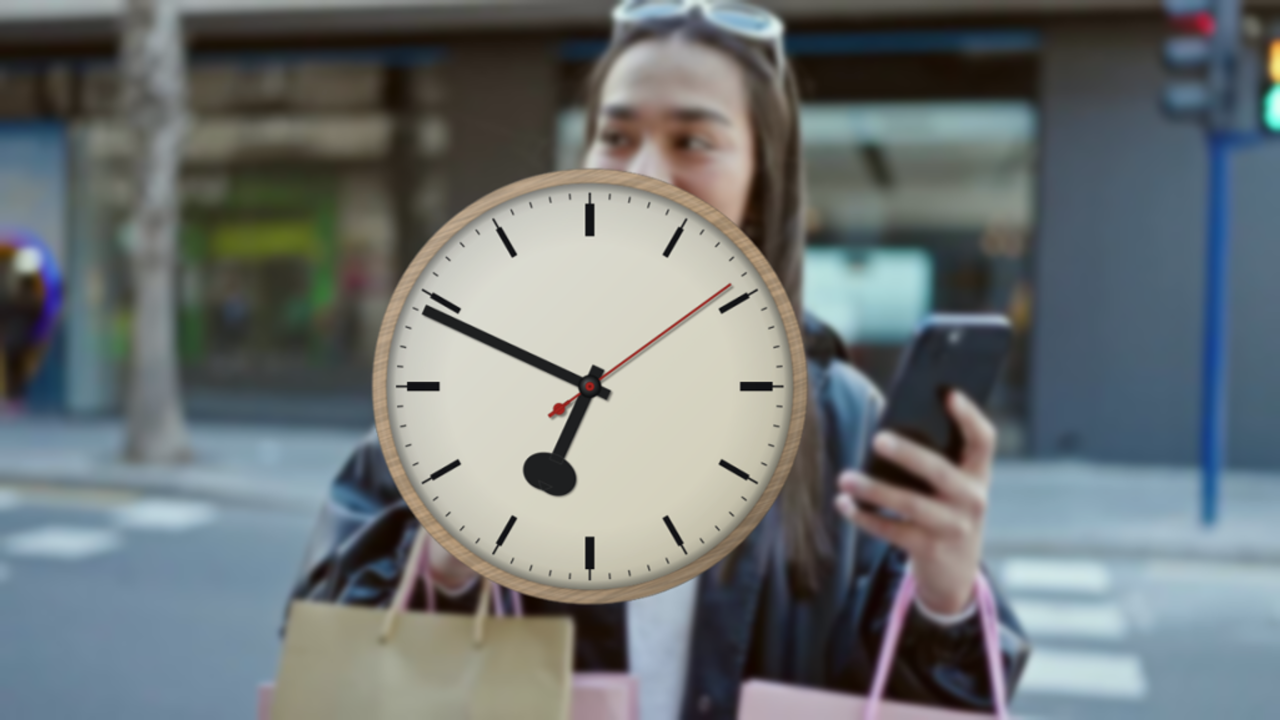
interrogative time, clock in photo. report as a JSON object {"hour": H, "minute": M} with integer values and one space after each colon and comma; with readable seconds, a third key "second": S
{"hour": 6, "minute": 49, "second": 9}
